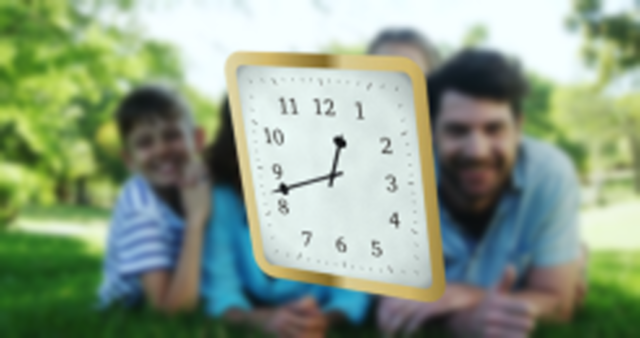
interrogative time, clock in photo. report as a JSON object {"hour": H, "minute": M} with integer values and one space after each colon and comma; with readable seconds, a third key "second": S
{"hour": 12, "minute": 42}
